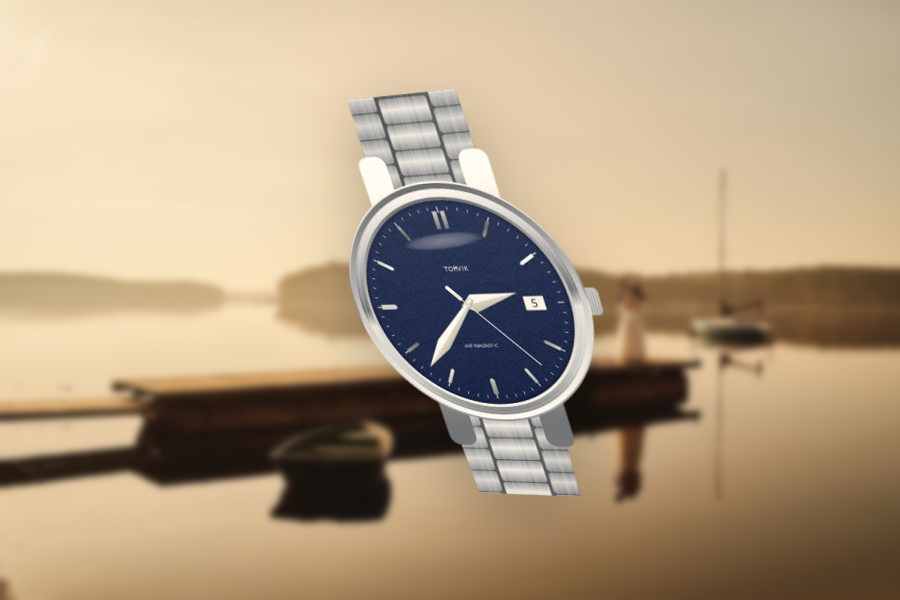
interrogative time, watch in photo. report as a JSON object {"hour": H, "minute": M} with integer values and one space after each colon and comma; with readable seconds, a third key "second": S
{"hour": 2, "minute": 37, "second": 23}
